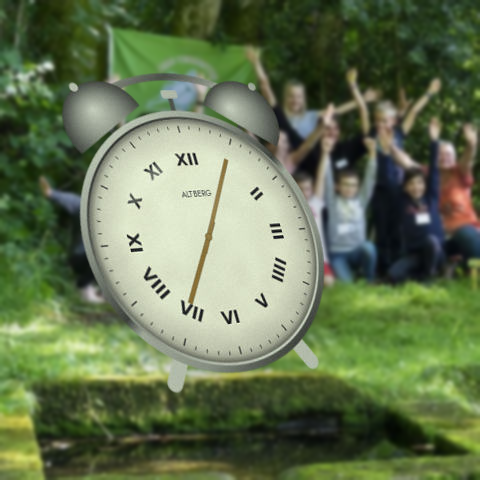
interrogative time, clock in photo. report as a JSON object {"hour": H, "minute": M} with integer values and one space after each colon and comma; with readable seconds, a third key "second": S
{"hour": 7, "minute": 5}
